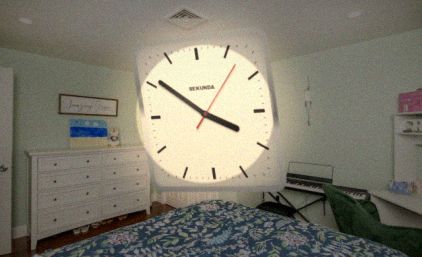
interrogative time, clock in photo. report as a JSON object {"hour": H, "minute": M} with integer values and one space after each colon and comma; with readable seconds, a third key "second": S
{"hour": 3, "minute": 51, "second": 7}
